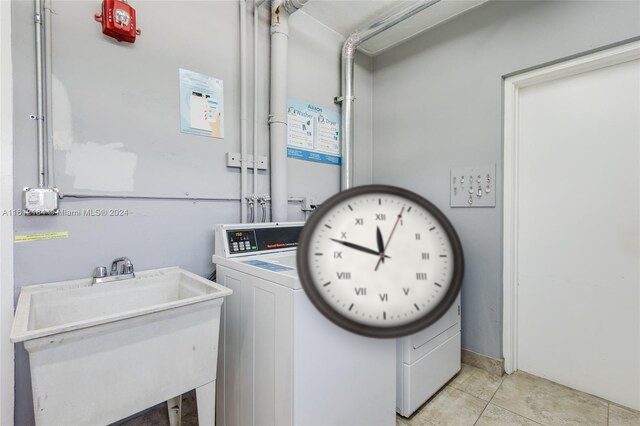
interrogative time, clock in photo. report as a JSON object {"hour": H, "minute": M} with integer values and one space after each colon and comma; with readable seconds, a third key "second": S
{"hour": 11, "minute": 48, "second": 4}
